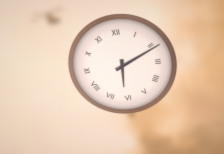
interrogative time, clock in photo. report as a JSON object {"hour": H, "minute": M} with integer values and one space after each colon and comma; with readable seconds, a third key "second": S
{"hour": 6, "minute": 11}
